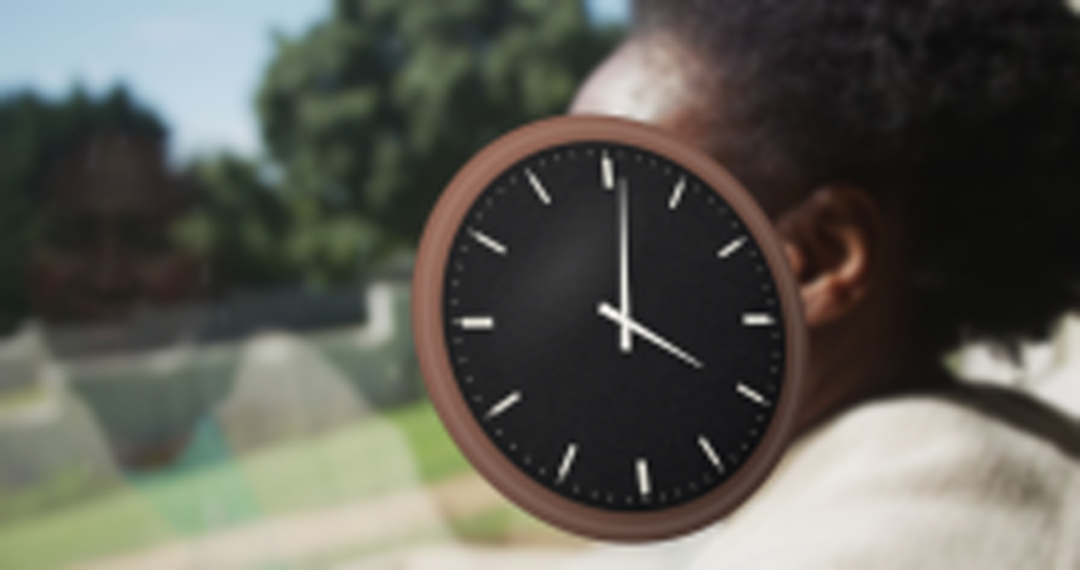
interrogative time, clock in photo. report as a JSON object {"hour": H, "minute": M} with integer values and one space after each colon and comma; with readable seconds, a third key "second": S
{"hour": 4, "minute": 1}
